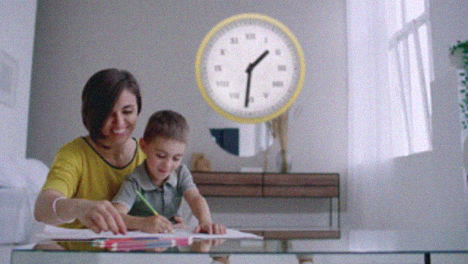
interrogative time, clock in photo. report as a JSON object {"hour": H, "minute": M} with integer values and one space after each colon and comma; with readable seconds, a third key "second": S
{"hour": 1, "minute": 31}
